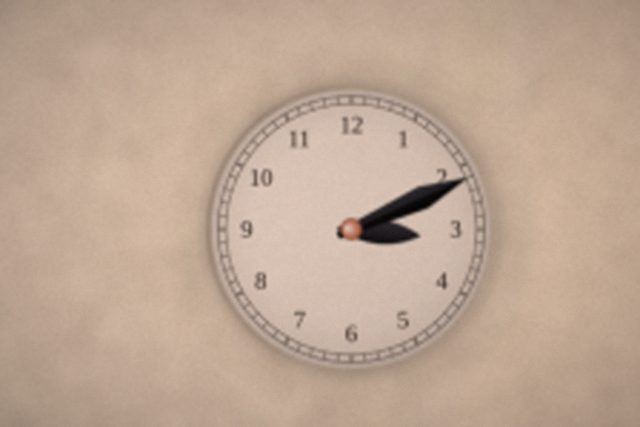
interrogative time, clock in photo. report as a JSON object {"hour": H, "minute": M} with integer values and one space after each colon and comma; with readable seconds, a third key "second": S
{"hour": 3, "minute": 11}
